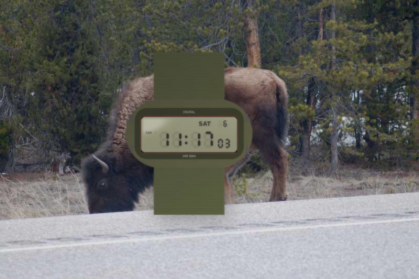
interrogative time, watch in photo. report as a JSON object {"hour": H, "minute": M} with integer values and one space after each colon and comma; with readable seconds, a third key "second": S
{"hour": 11, "minute": 17, "second": 3}
